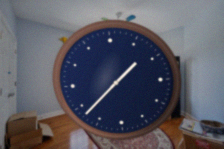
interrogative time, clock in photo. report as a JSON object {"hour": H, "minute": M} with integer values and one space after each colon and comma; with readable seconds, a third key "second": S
{"hour": 1, "minute": 38}
